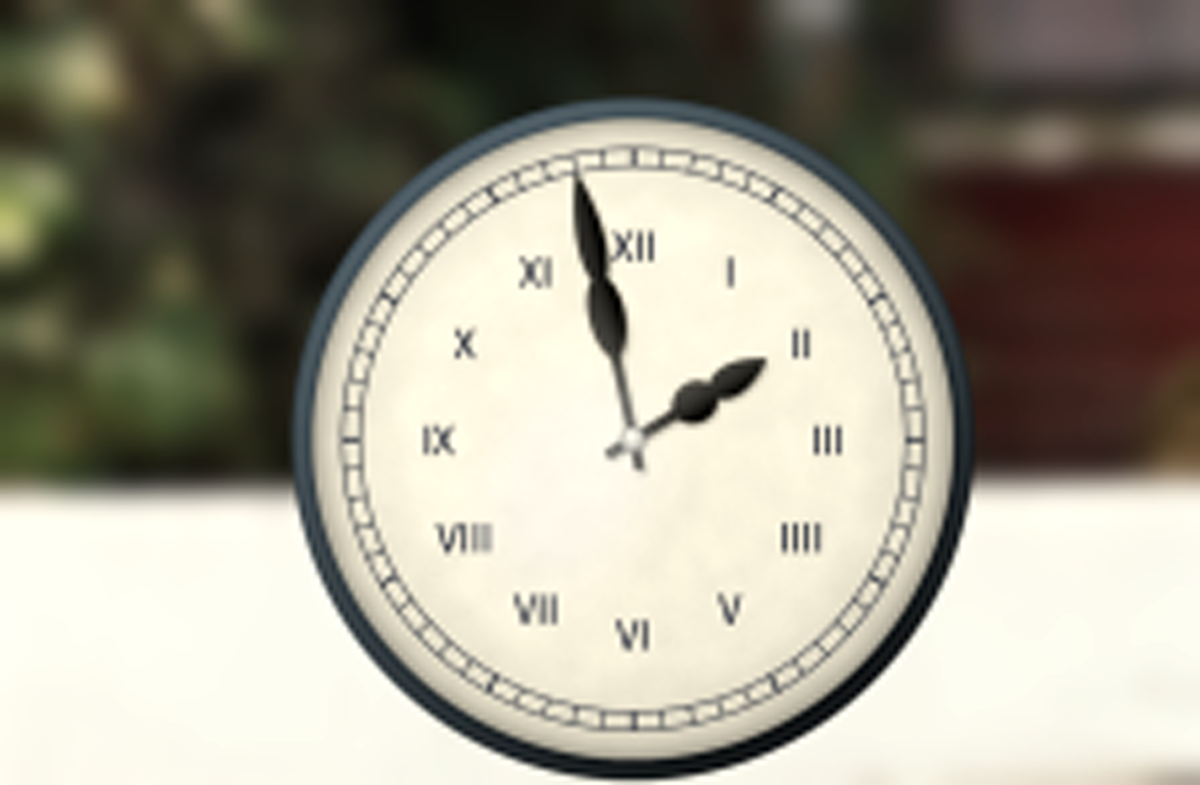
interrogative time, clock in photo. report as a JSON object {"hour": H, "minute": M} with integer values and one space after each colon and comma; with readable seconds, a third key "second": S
{"hour": 1, "minute": 58}
